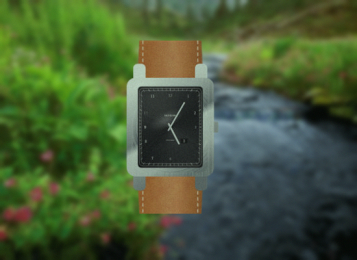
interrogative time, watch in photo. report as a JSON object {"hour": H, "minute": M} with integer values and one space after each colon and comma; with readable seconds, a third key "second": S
{"hour": 5, "minute": 5}
